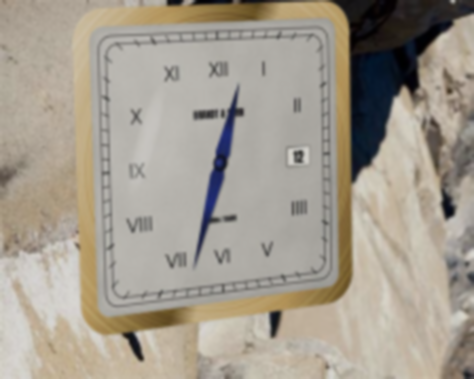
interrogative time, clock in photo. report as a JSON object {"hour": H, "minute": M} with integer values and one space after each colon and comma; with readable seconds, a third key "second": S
{"hour": 12, "minute": 33}
